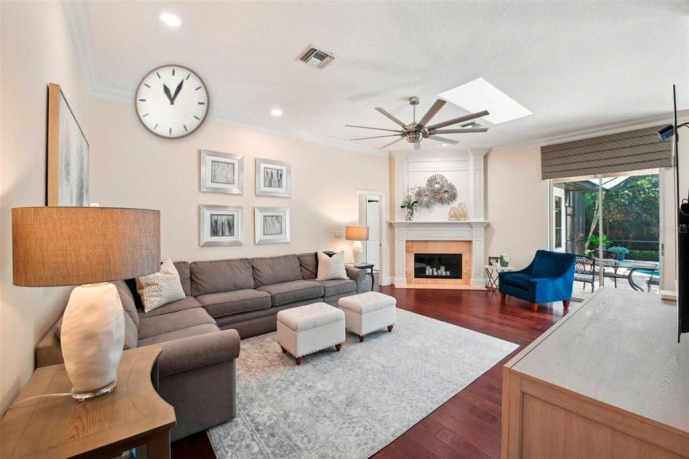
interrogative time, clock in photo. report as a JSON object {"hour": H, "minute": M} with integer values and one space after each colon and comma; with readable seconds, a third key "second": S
{"hour": 11, "minute": 4}
